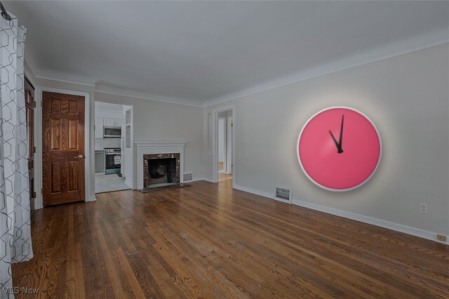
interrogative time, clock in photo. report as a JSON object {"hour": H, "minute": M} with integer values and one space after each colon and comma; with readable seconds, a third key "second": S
{"hour": 11, "minute": 1}
